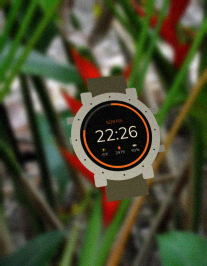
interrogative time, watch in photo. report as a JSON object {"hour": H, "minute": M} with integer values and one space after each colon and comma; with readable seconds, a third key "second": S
{"hour": 22, "minute": 26}
